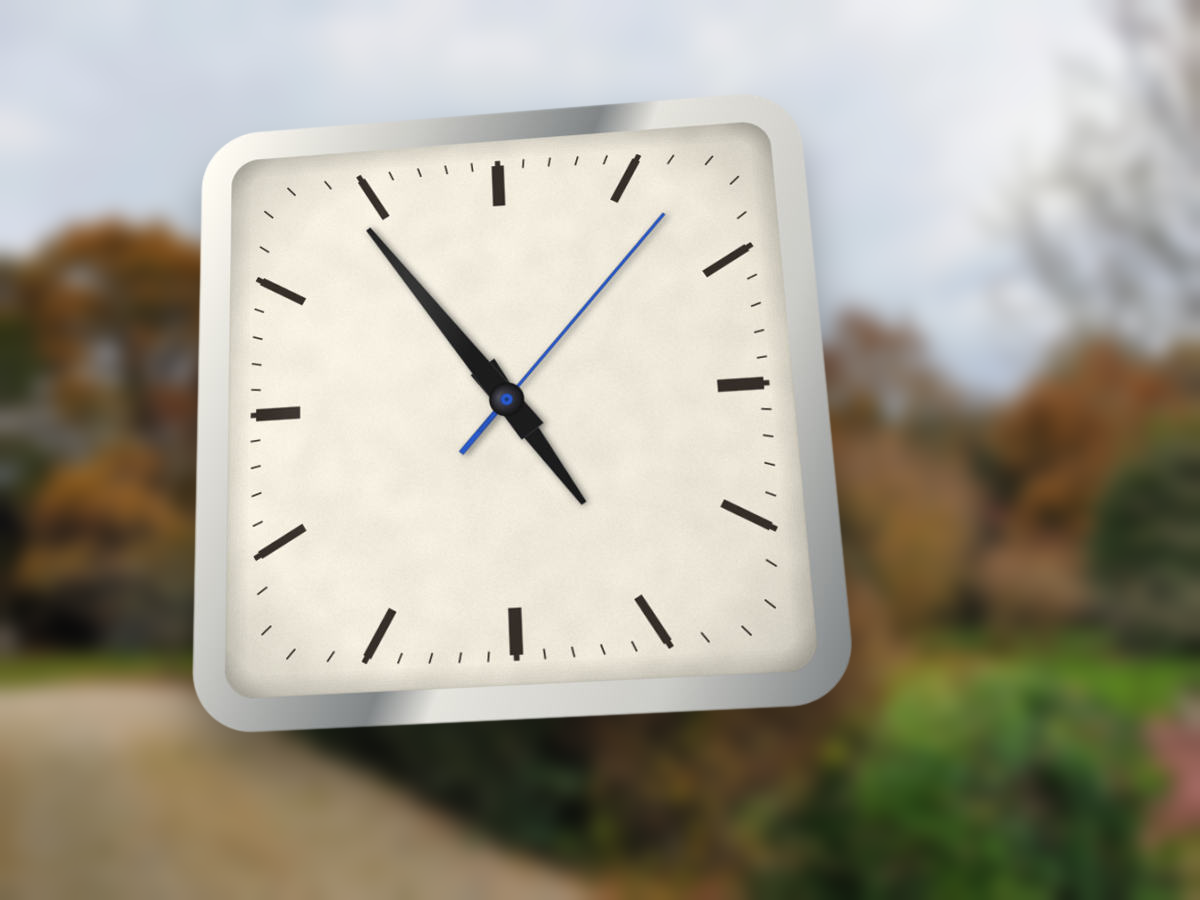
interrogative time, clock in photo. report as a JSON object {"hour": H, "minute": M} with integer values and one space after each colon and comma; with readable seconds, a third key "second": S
{"hour": 4, "minute": 54, "second": 7}
